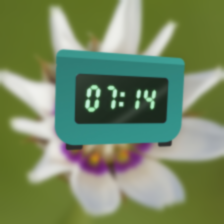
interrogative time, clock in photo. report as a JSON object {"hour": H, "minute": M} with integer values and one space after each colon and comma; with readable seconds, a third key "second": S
{"hour": 7, "minute": 14}
